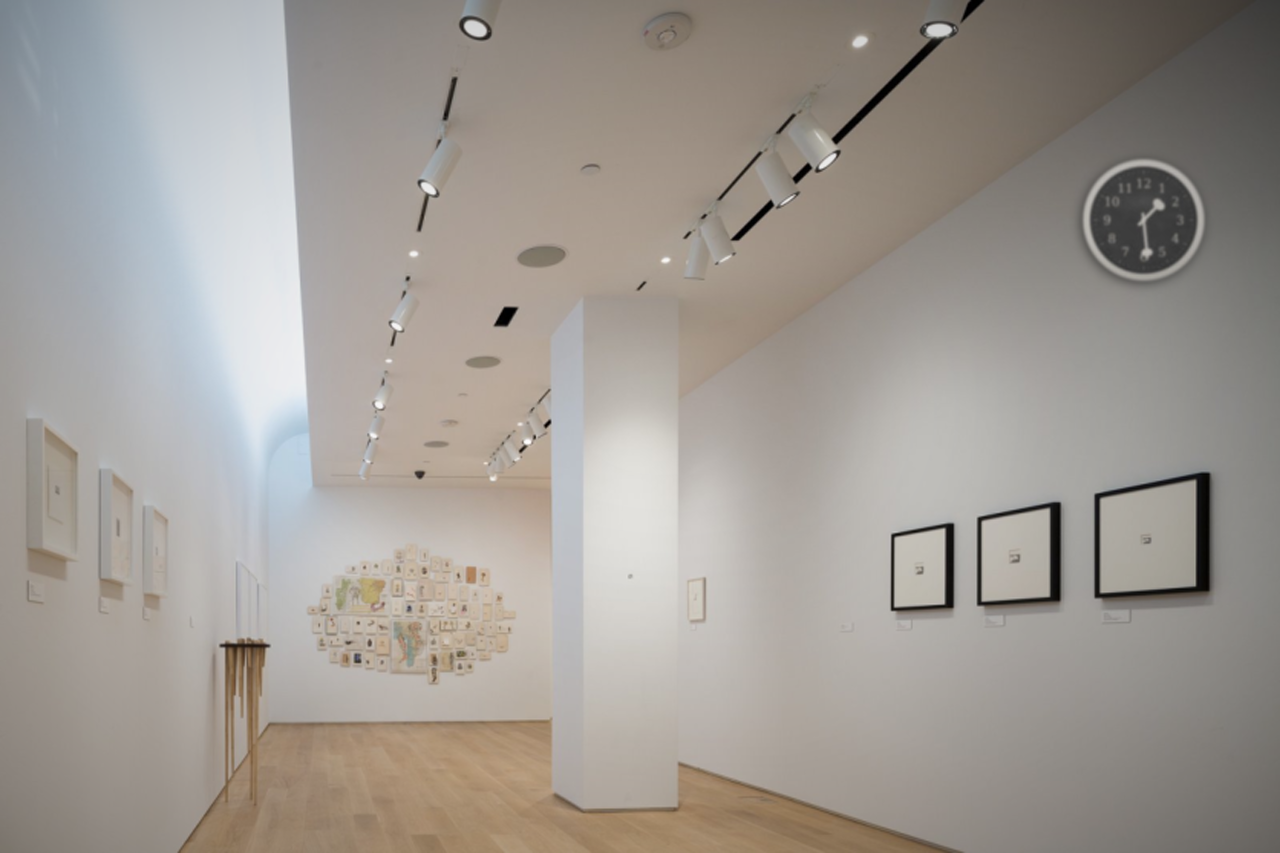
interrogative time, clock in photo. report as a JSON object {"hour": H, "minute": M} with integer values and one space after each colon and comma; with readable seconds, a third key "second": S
{"hour": 1, "minute": 29}
